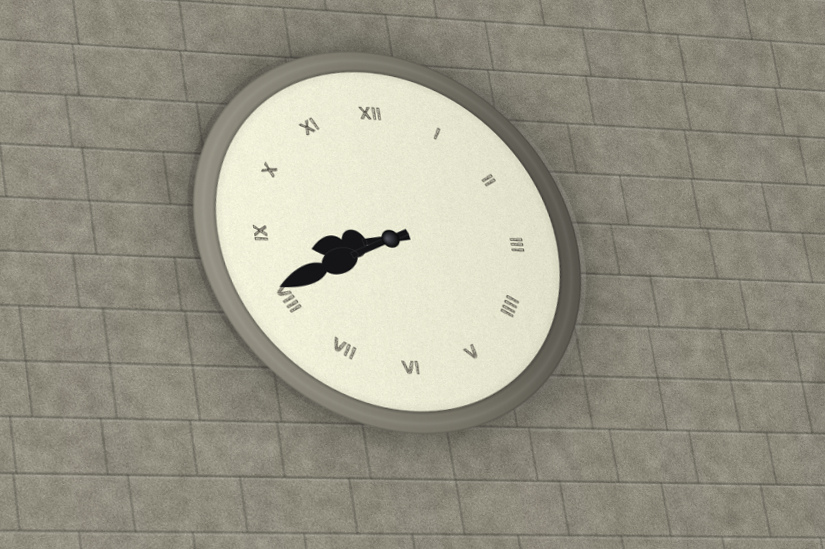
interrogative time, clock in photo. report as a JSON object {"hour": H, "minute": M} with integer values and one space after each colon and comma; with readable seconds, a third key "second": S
{"hour": 8, "minute": 41}
